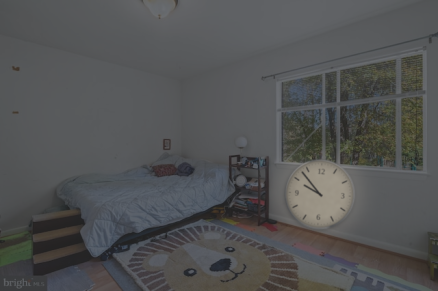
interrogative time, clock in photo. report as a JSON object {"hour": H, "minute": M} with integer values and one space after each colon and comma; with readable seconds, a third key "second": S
{"hour": 9, "minute": 53}
